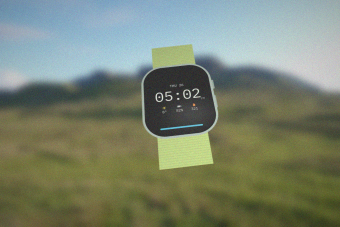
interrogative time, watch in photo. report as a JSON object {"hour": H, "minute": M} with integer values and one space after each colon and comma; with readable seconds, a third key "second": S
{"hour": 5, "minute": 2}
